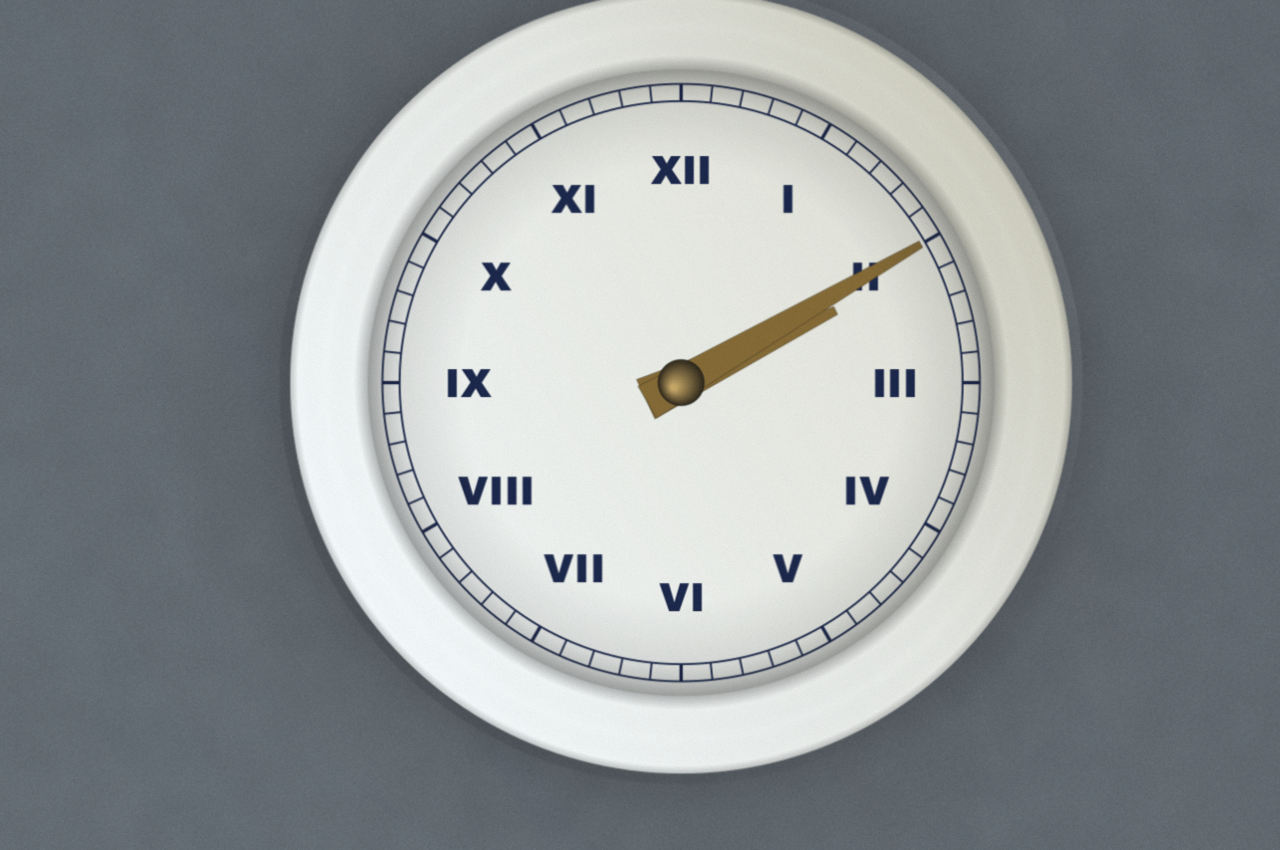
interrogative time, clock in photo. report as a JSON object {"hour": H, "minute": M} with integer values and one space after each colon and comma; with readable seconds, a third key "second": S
{"hour": 2, "minute": 10}
